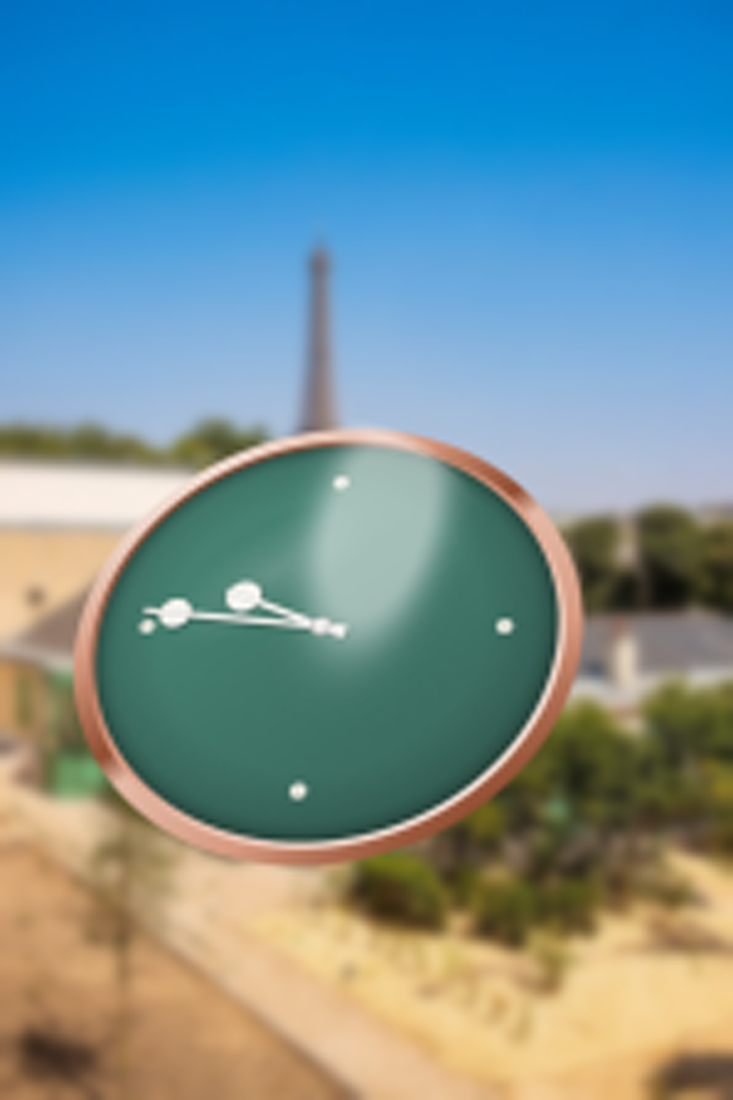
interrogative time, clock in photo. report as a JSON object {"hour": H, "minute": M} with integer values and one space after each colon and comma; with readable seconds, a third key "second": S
{"hour": 9, "minute": 46}
